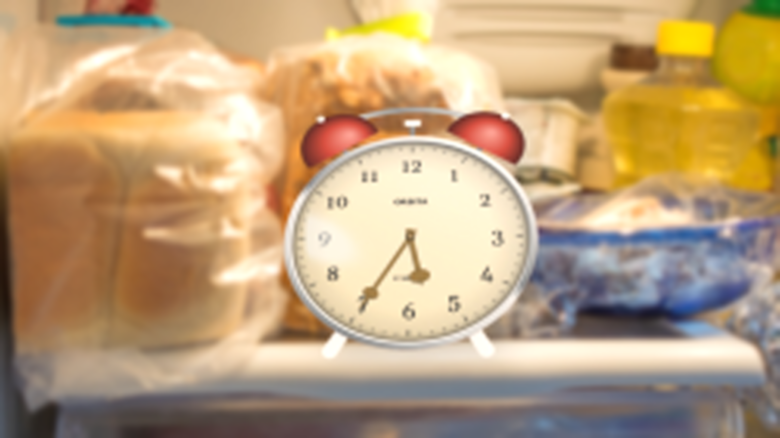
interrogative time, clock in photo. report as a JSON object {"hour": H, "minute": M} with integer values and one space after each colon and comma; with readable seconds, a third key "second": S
{"hour": 5, "minute": 35}
